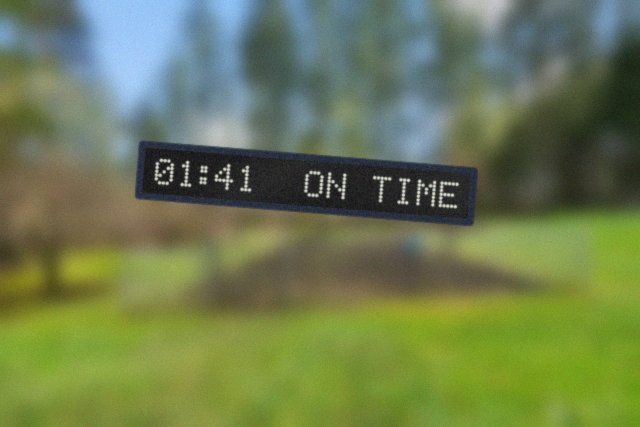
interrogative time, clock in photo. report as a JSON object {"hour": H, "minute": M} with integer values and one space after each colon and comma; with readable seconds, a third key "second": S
{"hour": 1, "minute": 41}
